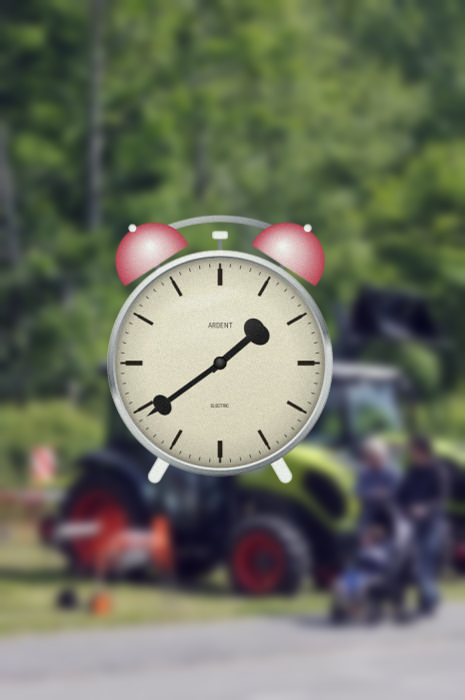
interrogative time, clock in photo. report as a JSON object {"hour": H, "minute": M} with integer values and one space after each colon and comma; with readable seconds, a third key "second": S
{"hour": 1, "minute": 39}
